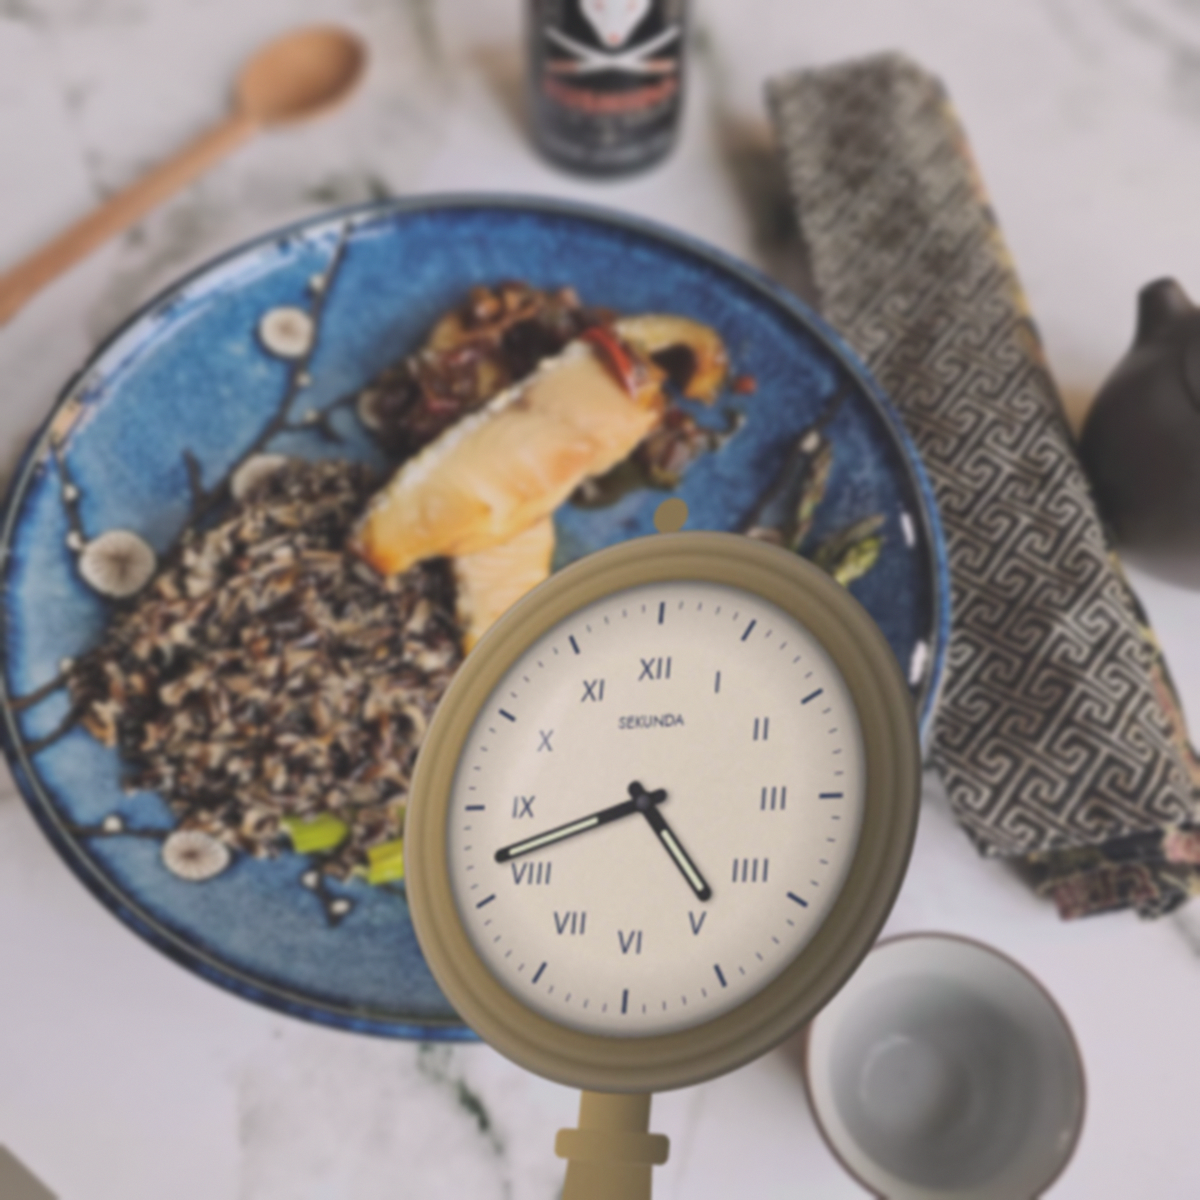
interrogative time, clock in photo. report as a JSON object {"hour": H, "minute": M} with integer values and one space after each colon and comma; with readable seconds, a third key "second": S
{"hour": 4, "minute": 42}
